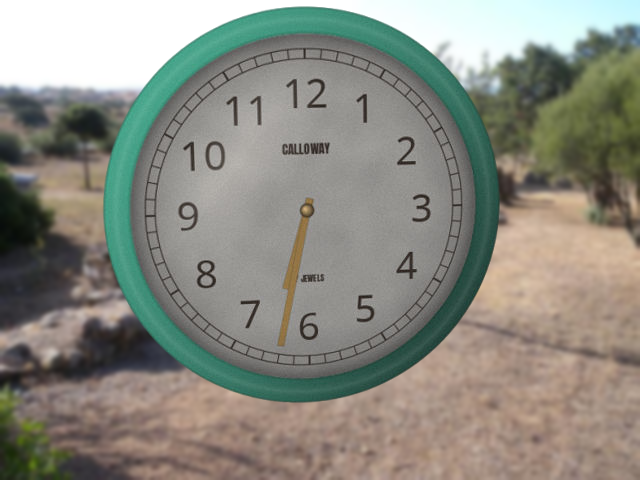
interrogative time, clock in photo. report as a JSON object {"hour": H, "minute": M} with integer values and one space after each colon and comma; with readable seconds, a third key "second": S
{"hour": 6, "minute": 32}
